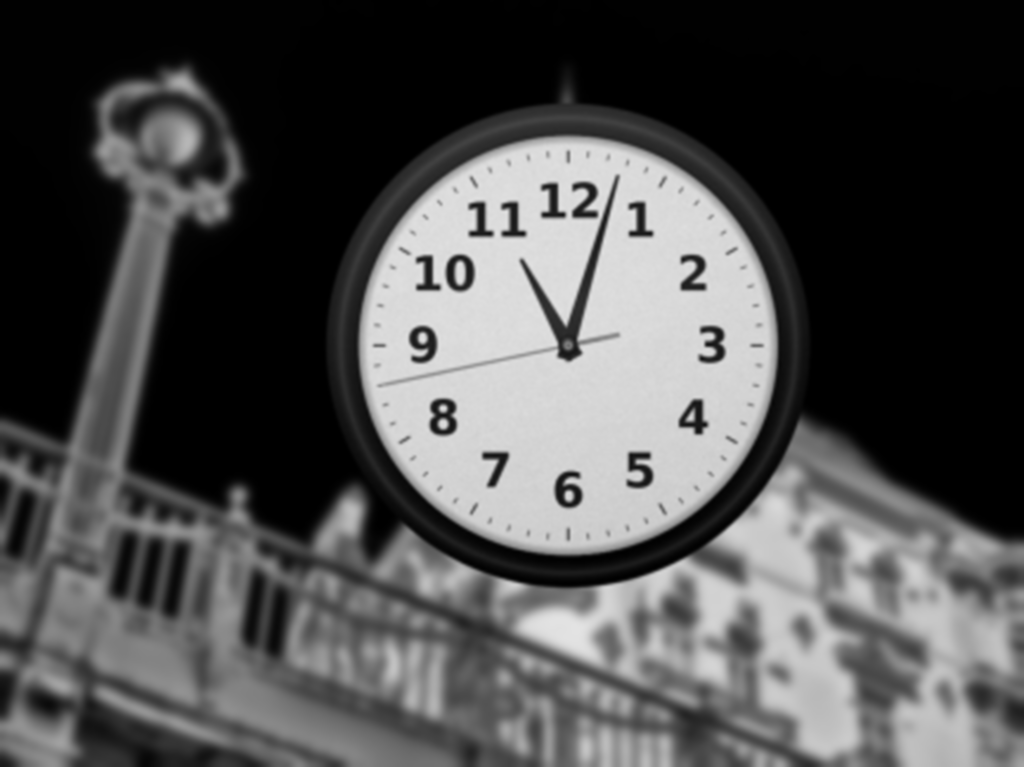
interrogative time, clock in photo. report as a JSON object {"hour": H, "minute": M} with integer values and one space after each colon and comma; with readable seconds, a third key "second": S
{"hour": 11, "minute": 2, "second": 43}
